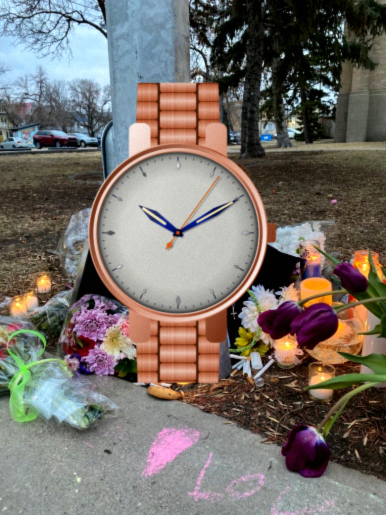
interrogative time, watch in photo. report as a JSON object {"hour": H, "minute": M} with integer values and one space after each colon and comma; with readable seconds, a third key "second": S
{"hour": 10, "minute": 10, "second": 6}
